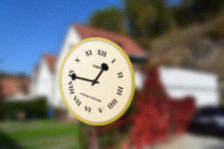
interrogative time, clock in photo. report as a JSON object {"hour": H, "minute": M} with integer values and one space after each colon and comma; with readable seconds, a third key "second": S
{"hour": 12, "minute": 44}
